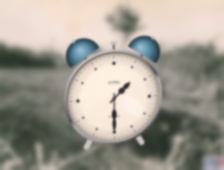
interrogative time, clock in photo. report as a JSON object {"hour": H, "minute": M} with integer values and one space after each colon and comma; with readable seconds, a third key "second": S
{"hour": 1, "minute": 30}
